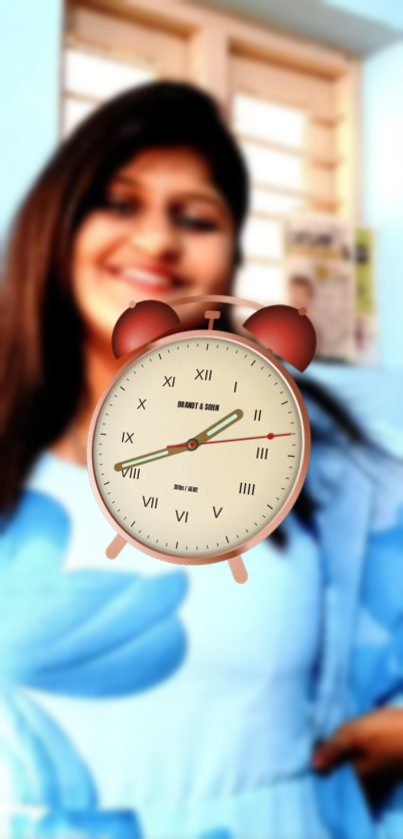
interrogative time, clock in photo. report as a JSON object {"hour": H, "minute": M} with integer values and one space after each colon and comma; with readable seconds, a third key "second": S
{"hour": 1, "minute": 41, "second": 13}
